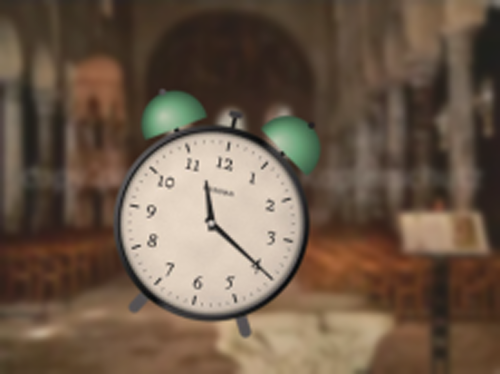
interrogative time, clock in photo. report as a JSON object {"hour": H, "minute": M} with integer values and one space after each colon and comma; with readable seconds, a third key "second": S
{"hour": 11, "minute": 20}
